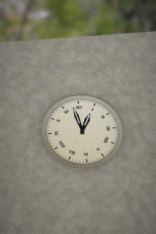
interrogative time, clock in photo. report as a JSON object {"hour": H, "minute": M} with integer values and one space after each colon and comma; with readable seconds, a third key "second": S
{"hour": 12, "minute": 58}
